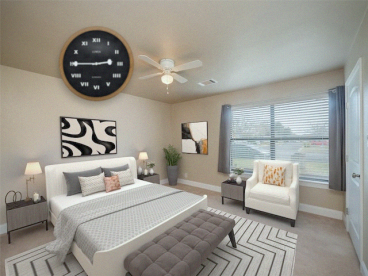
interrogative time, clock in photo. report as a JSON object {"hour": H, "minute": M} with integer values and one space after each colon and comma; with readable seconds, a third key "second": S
{"hour": 2, "minute": 45}
